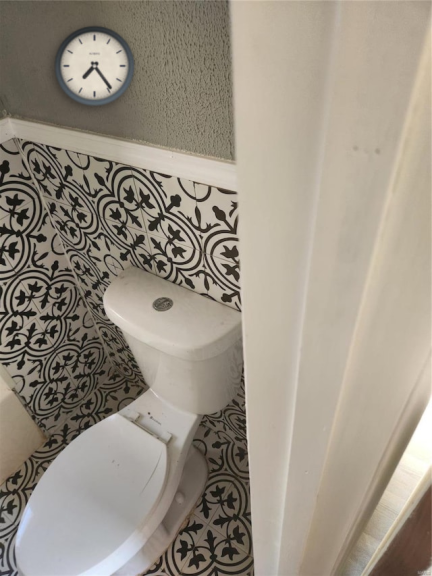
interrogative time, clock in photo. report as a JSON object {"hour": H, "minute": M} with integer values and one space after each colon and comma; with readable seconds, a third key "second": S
{"hour": 7, "minute": 24}
